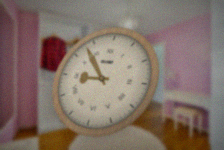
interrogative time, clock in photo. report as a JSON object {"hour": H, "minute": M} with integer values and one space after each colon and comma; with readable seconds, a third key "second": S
{"hour": 8, "minute": 53}
